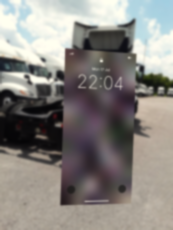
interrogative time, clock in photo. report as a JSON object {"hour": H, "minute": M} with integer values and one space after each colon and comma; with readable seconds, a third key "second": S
{"hour": 22, "minute": 4}
